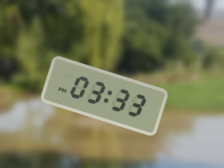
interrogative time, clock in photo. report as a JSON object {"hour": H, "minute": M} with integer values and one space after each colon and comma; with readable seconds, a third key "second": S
{"hour": 3, "minute": 33}
